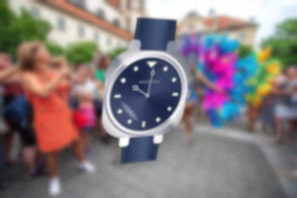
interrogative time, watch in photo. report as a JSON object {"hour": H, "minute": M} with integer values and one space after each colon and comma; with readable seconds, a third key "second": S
{"hour": 10, "minute": 1}
